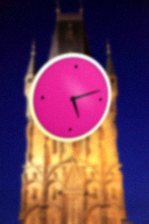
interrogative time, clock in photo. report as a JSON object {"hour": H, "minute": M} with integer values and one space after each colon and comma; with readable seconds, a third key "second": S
{"hour": 5, "minute": 12}
